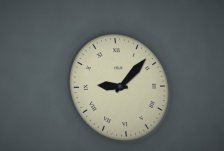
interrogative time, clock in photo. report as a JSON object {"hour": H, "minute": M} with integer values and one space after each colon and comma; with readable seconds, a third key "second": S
{"hour": 9, "minute": 8}
